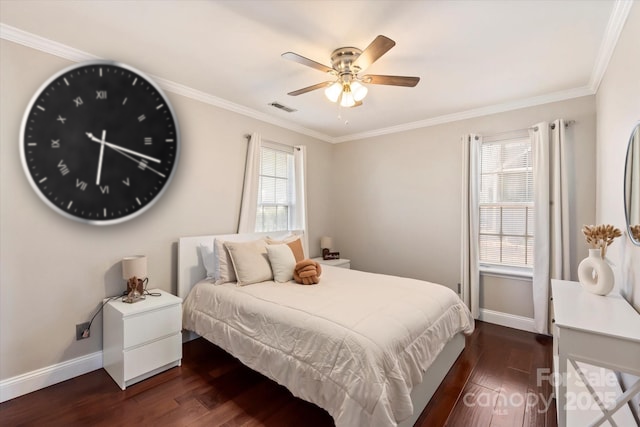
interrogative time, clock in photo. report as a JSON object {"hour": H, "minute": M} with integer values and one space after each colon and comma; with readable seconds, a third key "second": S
{"hour": 6, "minute": 18, "second": 20}
